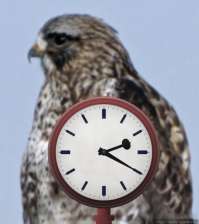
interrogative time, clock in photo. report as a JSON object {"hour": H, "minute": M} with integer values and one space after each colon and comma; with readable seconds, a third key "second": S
{"hour": 2, "minute": 20}
